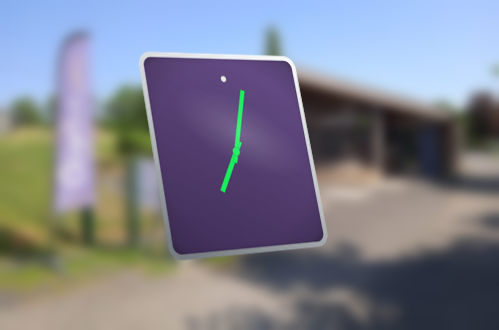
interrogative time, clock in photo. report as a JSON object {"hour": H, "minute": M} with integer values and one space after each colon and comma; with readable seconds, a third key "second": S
{"hour": 7, "minute": 3}
